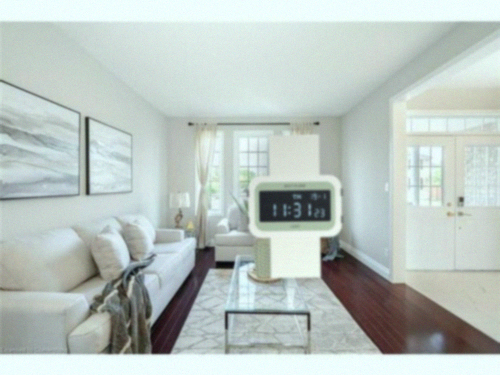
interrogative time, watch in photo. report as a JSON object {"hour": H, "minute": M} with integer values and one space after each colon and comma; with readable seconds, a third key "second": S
{"hour": 11, "minute": 31}
